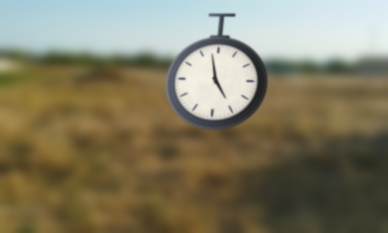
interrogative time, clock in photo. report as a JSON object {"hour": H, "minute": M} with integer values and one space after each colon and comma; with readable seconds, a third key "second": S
{"hour": 4, "minute": 58}
